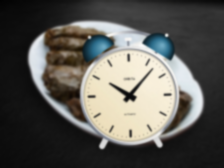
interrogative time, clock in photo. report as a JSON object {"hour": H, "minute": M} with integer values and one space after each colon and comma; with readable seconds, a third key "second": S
{"hour": 10, "minute": 7}
